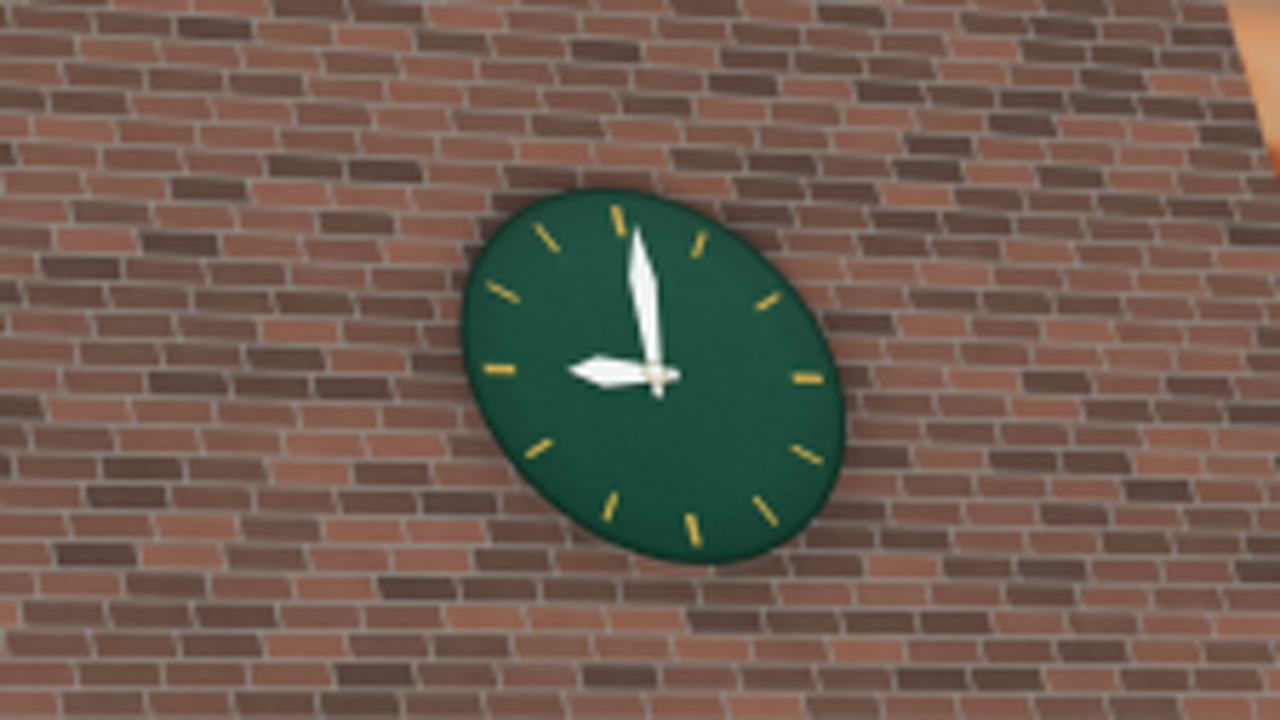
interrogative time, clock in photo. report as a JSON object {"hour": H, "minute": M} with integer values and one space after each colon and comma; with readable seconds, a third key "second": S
{"hour": 9, "minute": 1}
